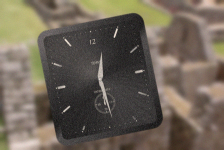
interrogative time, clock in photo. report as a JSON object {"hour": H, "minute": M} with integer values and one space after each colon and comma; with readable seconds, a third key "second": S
{"hour": 12, "minute": 29}
